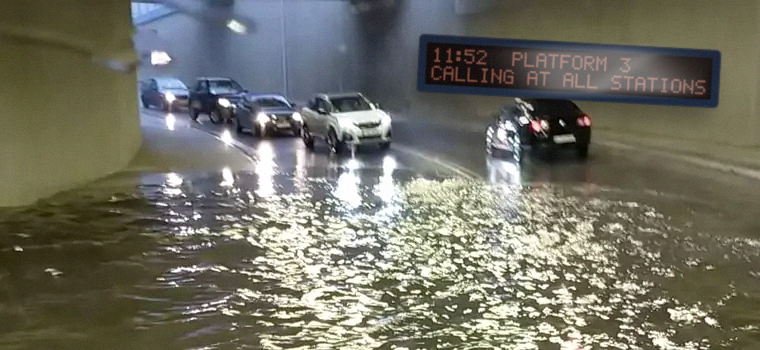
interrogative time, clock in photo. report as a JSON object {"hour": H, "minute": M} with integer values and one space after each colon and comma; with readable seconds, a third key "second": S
{"hour": 11, "minute": 52}
